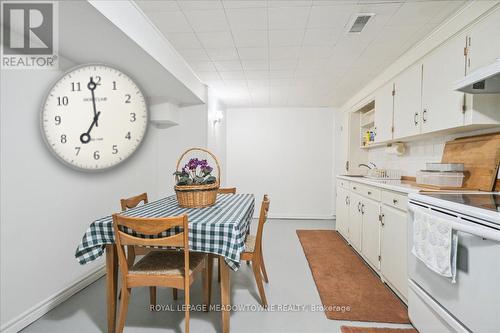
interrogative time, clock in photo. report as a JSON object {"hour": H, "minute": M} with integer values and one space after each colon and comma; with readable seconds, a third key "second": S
{"hour": 6, "minute": 59}
